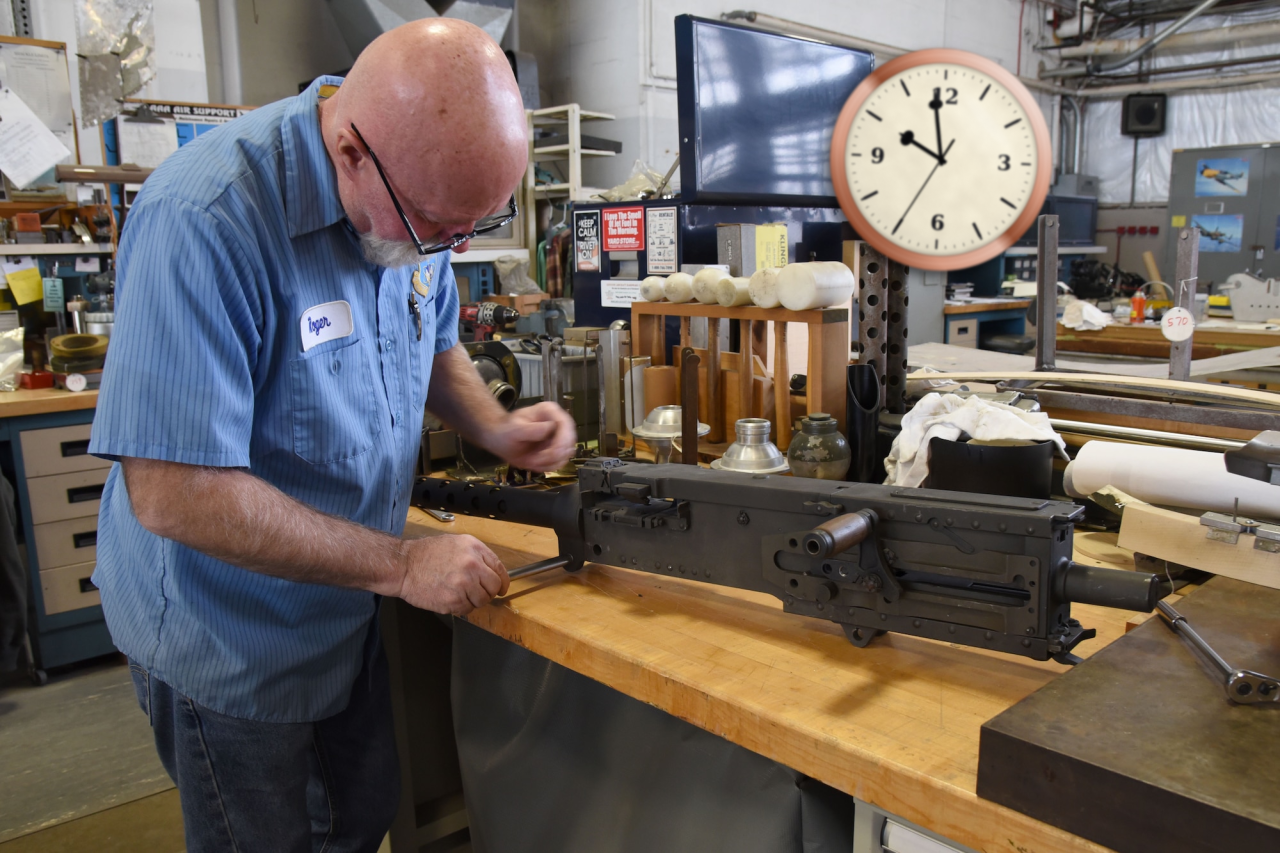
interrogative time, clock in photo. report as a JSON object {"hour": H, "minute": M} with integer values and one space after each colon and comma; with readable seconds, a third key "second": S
{"hour": 9, "minute": 58, "second": 35}
